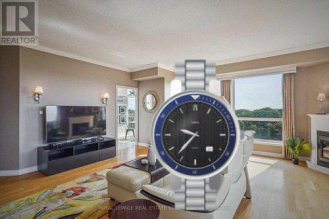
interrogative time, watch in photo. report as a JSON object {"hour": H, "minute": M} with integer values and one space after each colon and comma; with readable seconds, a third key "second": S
{"hour": 9, "minute": 37}
